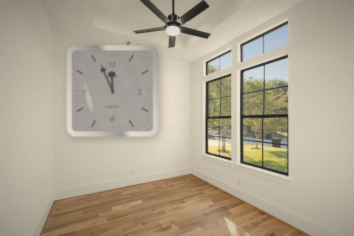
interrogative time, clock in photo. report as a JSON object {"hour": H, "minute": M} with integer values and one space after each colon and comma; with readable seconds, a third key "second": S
{"hour": 11, "minute": 56}
